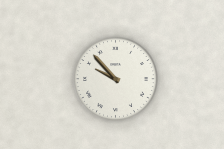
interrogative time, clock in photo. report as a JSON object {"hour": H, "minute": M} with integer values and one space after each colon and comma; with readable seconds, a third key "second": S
{"hour": 9, "minute": 53}
